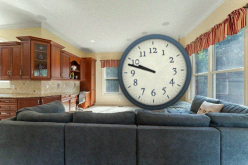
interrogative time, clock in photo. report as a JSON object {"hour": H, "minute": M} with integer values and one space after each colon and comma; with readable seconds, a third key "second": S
{"hour": 9, "minute": 48}
